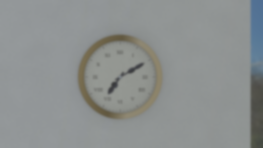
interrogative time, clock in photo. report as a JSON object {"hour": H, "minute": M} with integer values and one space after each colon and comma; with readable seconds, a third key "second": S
{"hour": 7, "minute": 10}
